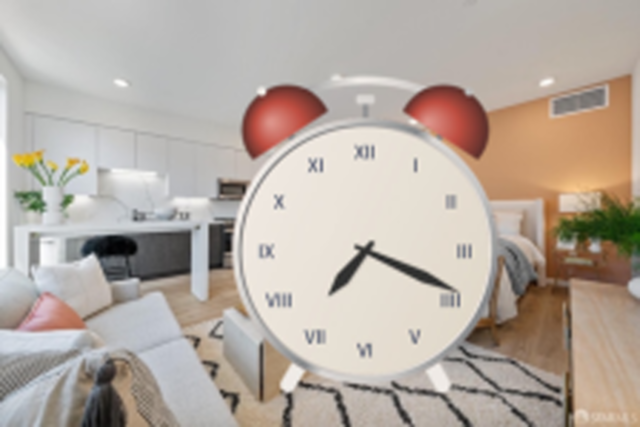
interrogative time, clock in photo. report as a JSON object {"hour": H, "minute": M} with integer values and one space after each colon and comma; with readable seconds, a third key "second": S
{"hour": 7, "minute": 19}
